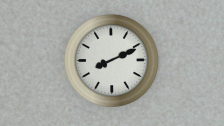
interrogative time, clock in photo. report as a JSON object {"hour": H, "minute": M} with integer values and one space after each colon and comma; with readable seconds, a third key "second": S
{"hour": 8, "minute": 11}
